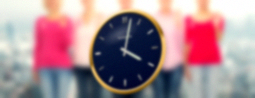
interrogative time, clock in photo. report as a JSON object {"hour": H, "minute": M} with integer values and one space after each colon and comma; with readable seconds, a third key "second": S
{"hour": 4, "minute": 2}
